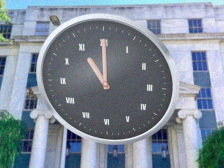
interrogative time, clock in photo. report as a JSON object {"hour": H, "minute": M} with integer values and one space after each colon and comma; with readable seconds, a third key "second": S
{"hour": 11, "minute": 0}
